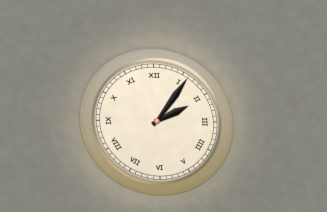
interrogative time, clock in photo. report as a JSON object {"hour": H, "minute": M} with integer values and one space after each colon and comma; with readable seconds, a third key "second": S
{"hour": 2, "minute": 6}
